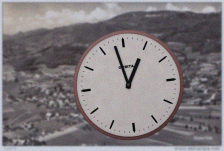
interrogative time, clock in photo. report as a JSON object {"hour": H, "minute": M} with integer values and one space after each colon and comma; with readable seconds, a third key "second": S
{"hour": 12, "minute": 58}
